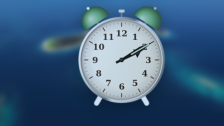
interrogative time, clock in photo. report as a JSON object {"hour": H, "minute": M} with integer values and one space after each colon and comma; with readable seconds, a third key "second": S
{"hour": 2, "minute": 10}
